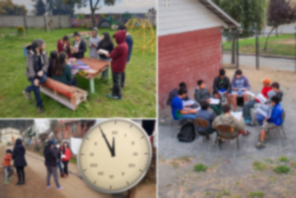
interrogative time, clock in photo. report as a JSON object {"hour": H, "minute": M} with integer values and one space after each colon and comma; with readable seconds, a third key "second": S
{"hour": 11, "minute": 55}
